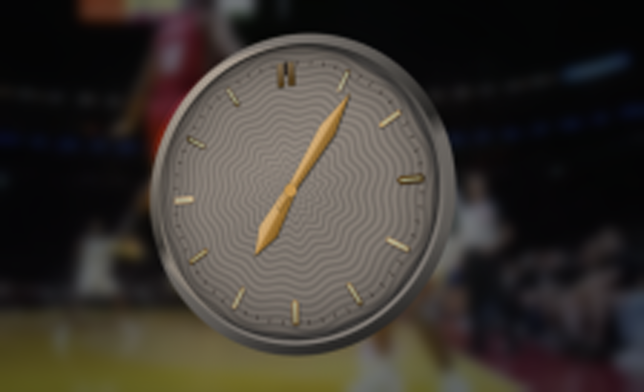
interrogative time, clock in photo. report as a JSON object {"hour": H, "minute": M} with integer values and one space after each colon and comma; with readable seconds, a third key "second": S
{"hour": 7, "minute": 6}
